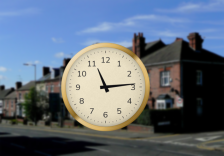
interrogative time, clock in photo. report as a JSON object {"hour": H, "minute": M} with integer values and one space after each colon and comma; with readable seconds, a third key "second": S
{"hour": 11, "minute": 14}
